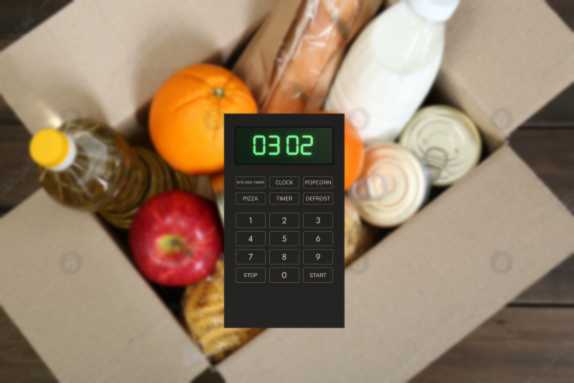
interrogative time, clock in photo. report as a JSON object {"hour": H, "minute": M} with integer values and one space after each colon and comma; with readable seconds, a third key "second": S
{"hour": 3, "minute": 2}
